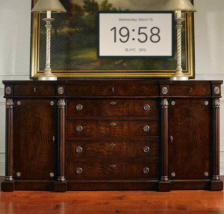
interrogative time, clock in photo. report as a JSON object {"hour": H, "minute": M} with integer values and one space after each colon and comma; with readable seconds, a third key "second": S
{"hour": 19, "minute": 58}
